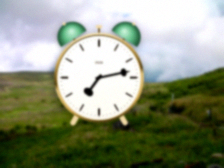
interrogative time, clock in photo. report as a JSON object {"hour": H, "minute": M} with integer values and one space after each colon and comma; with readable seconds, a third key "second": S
{"hour": 7, "minute": 13}
